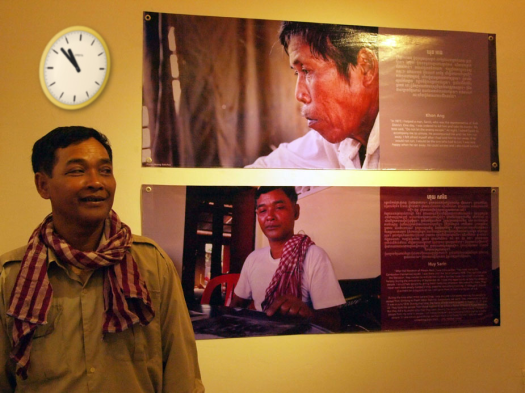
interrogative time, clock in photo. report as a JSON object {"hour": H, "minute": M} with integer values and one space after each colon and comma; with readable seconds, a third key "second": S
{"hour": 10, "minute": 52}
